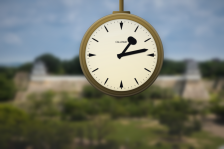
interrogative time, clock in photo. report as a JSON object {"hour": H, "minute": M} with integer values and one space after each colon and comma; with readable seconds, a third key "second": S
{"hour": 1, "minute": 13}
